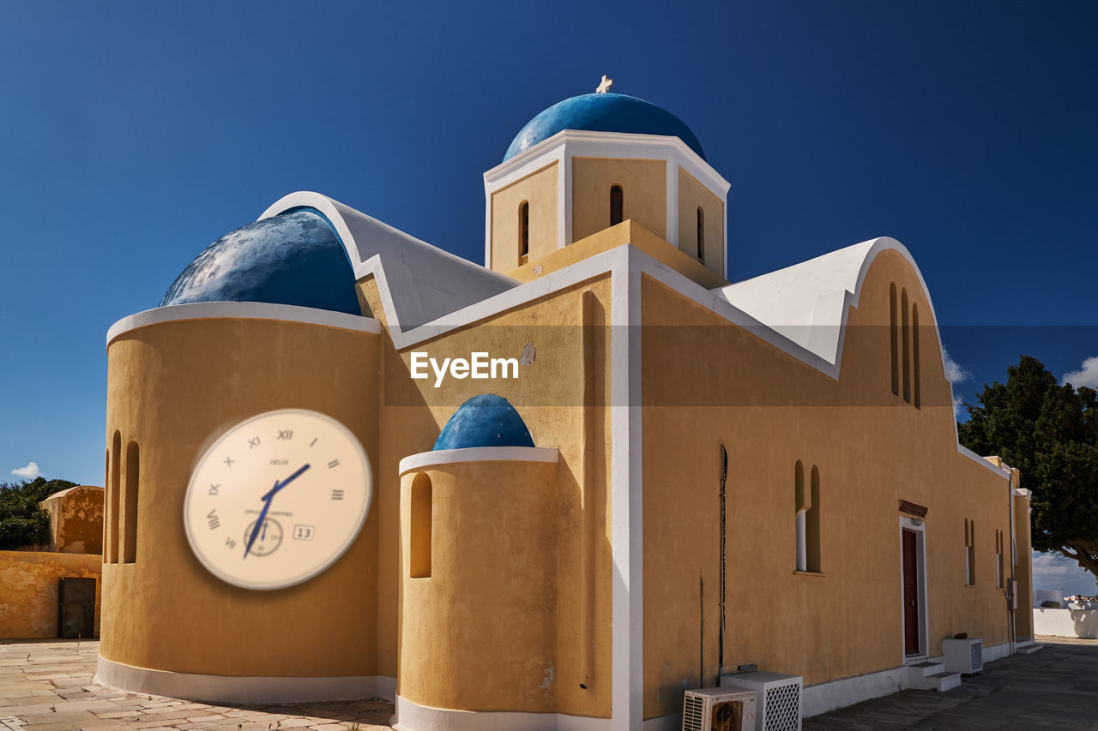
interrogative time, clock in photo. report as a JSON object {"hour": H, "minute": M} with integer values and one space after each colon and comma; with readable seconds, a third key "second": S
{"hour": 1, "minute": 32}
